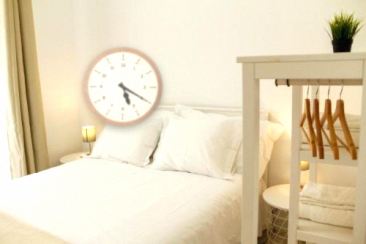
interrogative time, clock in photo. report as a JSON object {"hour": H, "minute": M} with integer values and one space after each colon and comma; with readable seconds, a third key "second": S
{"hour": 5, "minute": 20}
